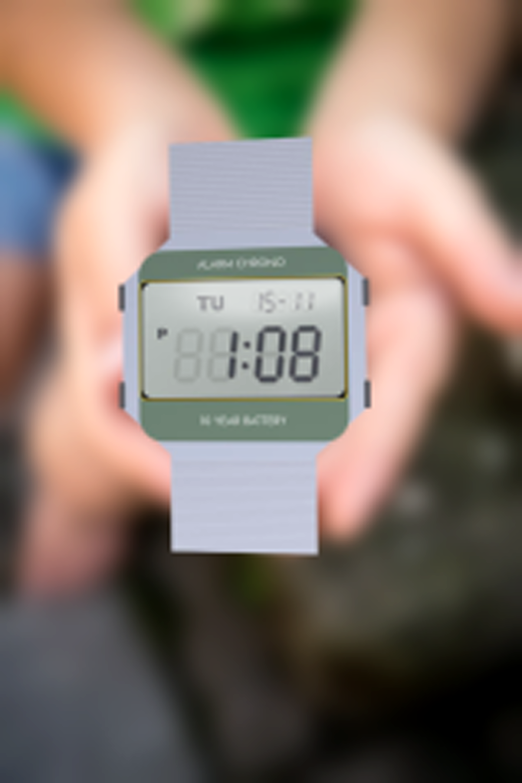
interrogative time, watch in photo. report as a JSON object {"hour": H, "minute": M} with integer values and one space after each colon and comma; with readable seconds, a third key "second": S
{"hour": 1, "minute": 8}
